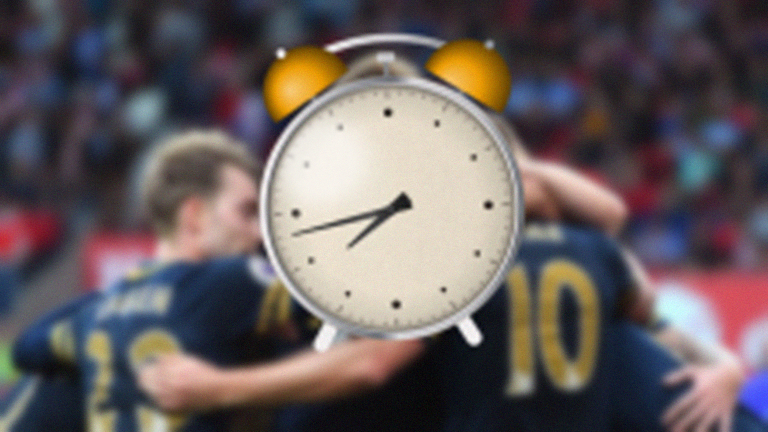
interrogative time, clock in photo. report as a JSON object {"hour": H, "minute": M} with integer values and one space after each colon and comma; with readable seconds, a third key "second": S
{"hour": 7, "minute": 43}
